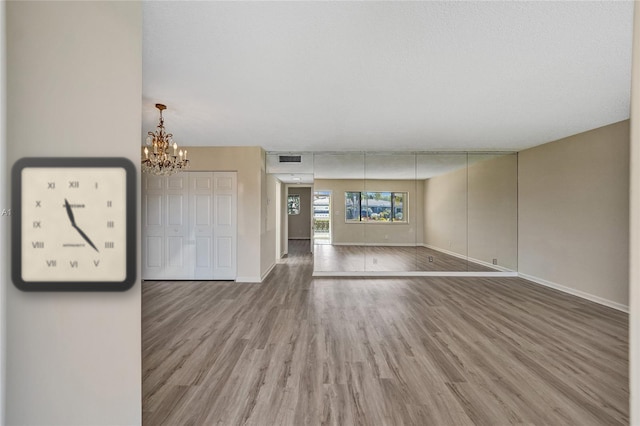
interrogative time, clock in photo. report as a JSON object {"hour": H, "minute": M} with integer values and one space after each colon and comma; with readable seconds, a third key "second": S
{"hour": 11, "minute": 23}
